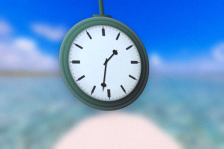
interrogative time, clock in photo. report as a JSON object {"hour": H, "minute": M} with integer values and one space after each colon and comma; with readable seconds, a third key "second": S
{"hour": 1, "minute": 32}
